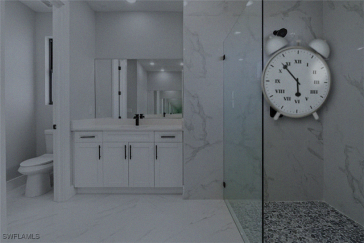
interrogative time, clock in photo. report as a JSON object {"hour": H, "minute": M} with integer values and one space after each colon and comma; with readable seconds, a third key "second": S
{"hour": 5, "minute": 53}
